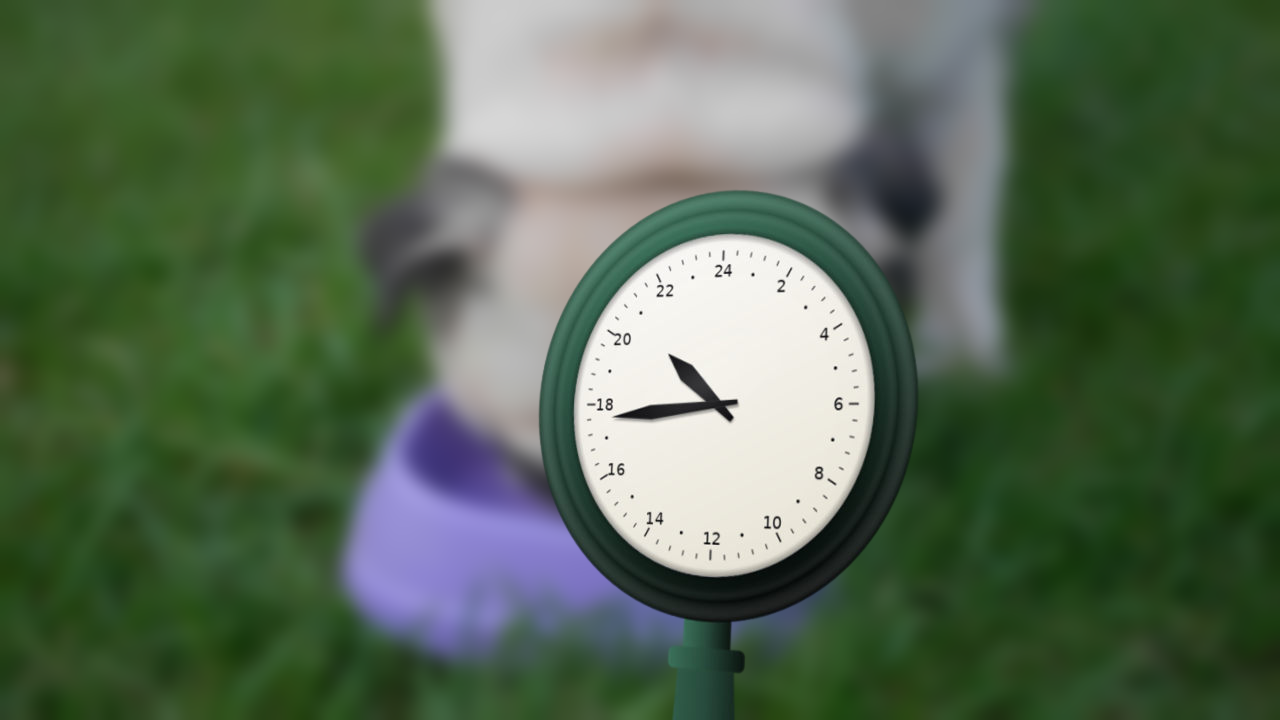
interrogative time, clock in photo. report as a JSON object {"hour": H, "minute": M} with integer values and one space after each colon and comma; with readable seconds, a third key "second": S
{"hour": 20, "minute": 44}
